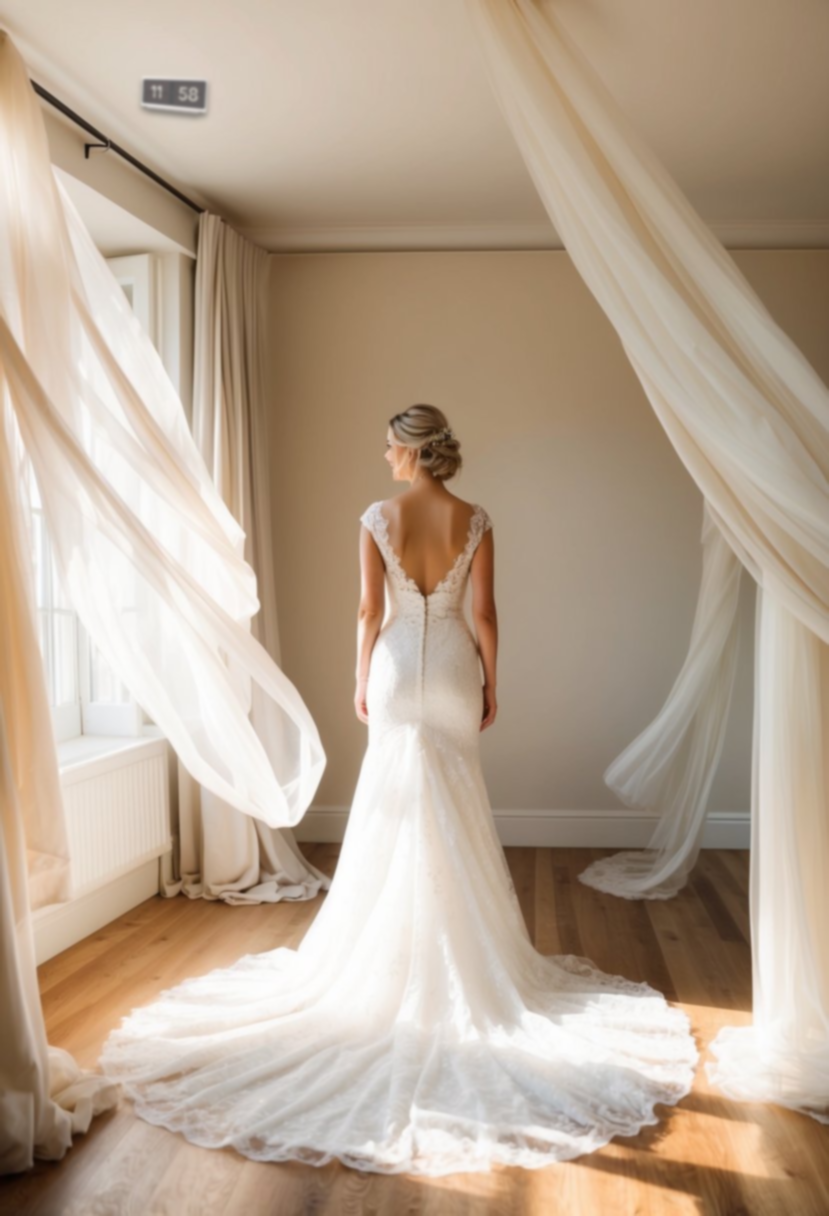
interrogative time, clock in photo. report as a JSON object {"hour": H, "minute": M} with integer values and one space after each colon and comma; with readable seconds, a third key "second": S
{"hour": 11, "minute": 58}
